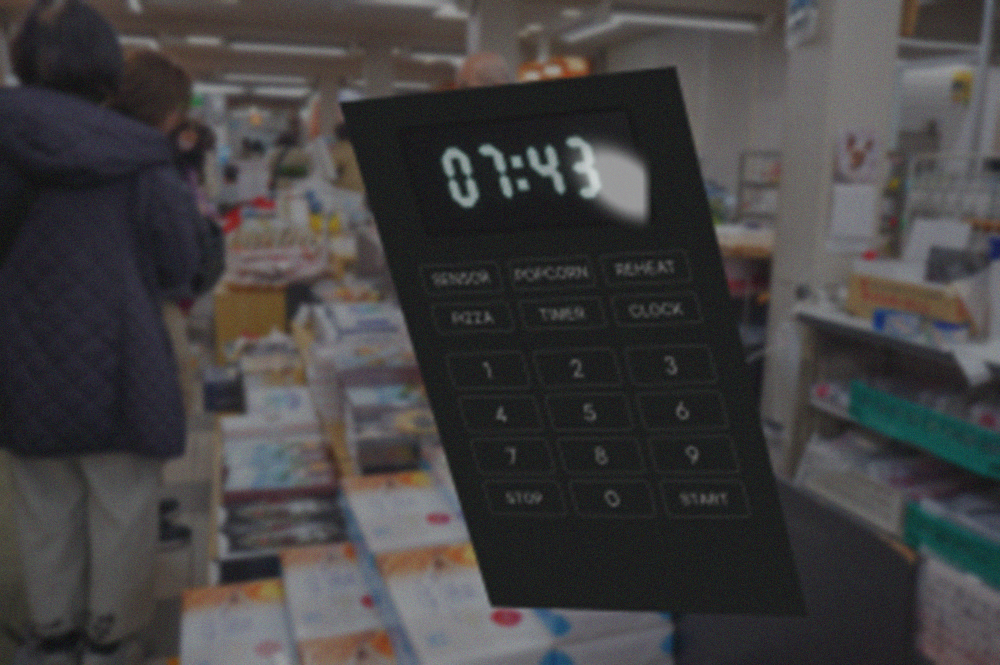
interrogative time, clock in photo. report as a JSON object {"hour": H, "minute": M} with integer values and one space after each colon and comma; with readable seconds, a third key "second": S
{"hour": 7, "minute": 43}
